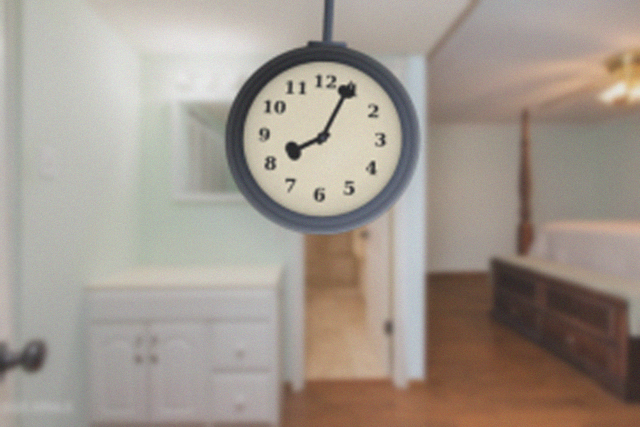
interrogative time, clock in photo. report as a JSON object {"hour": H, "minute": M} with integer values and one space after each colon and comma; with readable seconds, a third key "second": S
{"hour": 8, "minute": 4}
